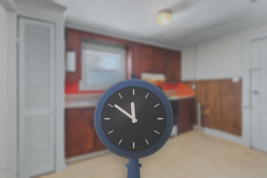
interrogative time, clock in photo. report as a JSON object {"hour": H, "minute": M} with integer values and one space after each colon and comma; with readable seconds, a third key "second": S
{"hour": 11, "minute": 51}
